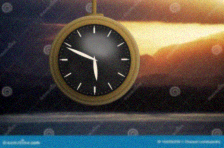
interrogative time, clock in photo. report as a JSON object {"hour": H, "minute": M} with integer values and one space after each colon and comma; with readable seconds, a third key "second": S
{"hour": 5, "minute": 49}
